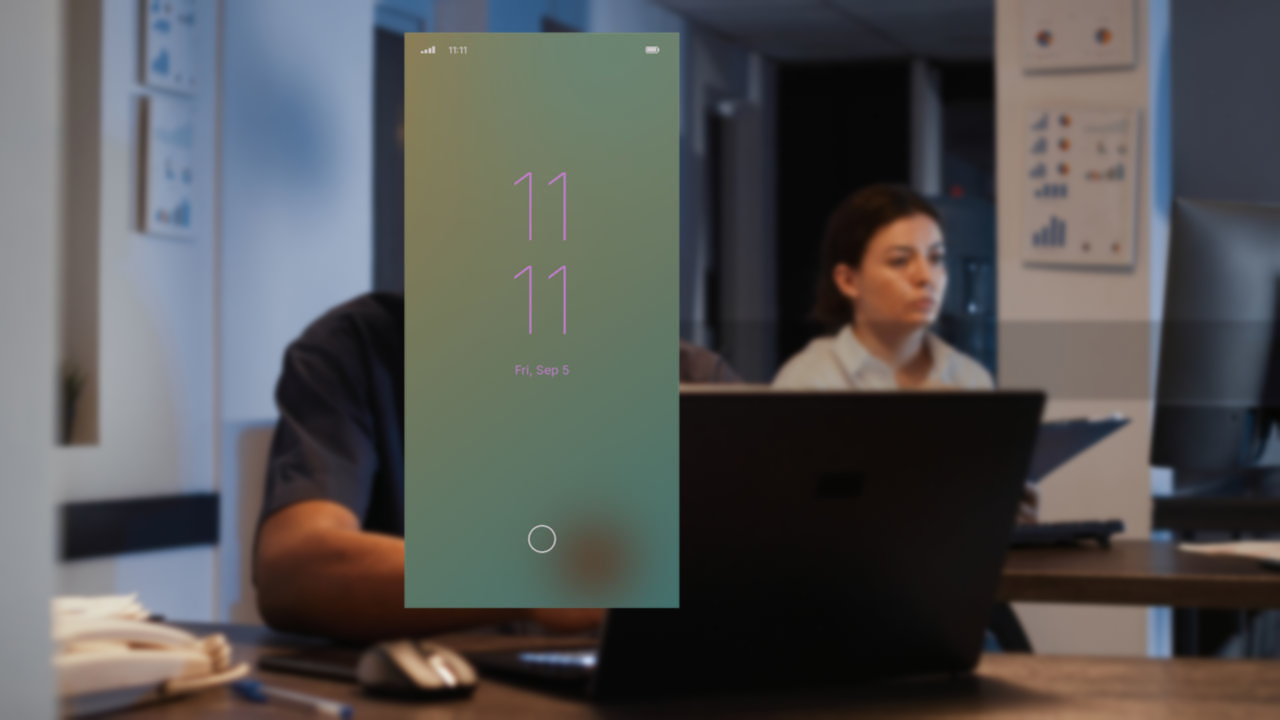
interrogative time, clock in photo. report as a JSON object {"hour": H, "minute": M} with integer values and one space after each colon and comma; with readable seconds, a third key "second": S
{"hour": 11, "minute": 11}
